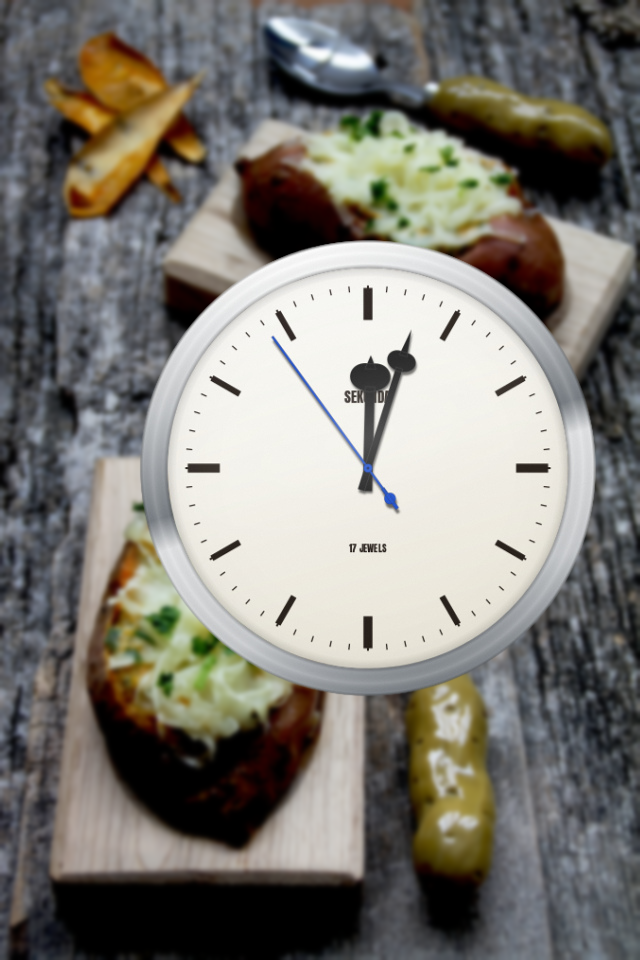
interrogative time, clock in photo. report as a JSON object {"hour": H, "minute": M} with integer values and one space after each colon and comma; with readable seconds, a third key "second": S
{"hour": 12, "minute": 2, "second": 54}
